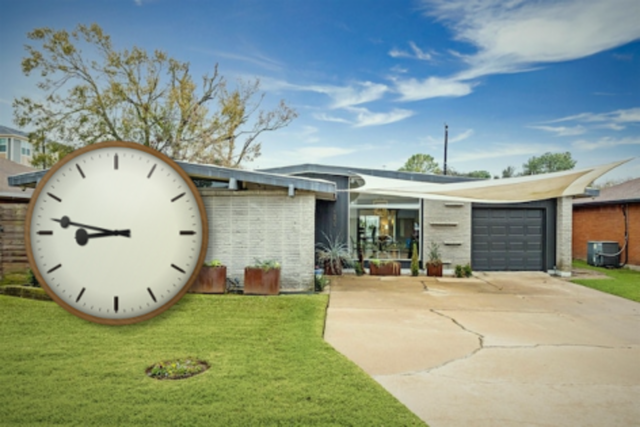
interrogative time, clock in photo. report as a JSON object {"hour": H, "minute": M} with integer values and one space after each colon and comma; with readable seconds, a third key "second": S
{"hour": 8, "minute": 47}
